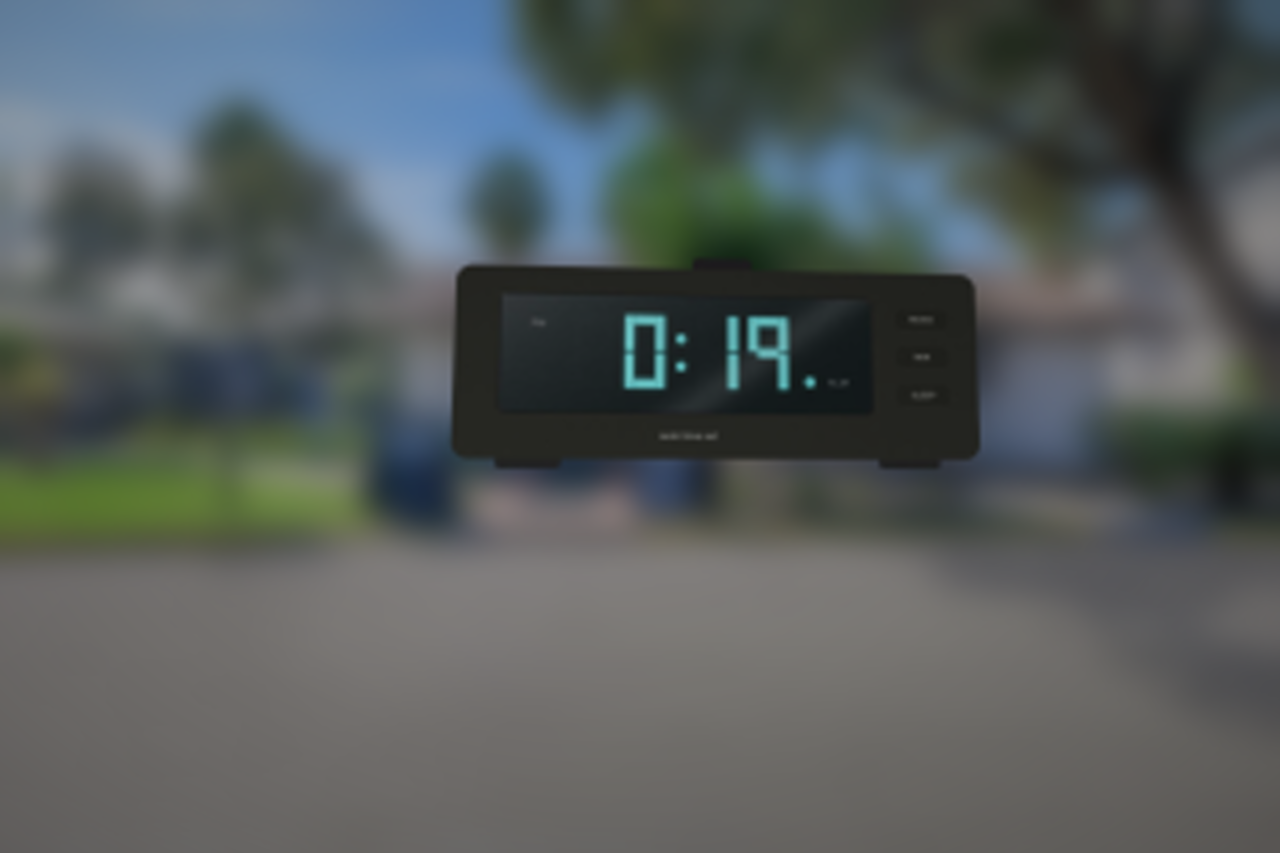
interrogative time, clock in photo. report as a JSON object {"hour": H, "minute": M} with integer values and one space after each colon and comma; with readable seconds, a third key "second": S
{"hour": 0, "minute": 19}
